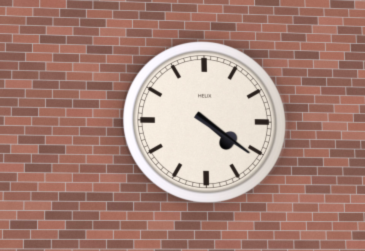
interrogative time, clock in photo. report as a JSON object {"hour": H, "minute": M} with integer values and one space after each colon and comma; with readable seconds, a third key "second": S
{"hour": 4, "minute": 21}
